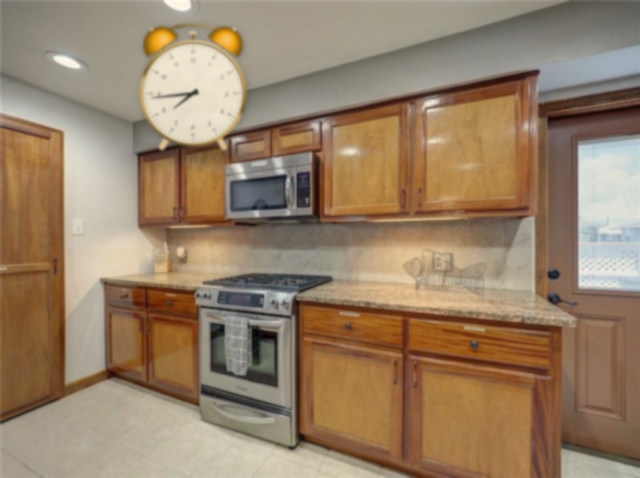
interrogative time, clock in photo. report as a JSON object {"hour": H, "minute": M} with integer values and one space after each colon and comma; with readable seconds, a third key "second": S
{"hour": 7, "minute": 44}
